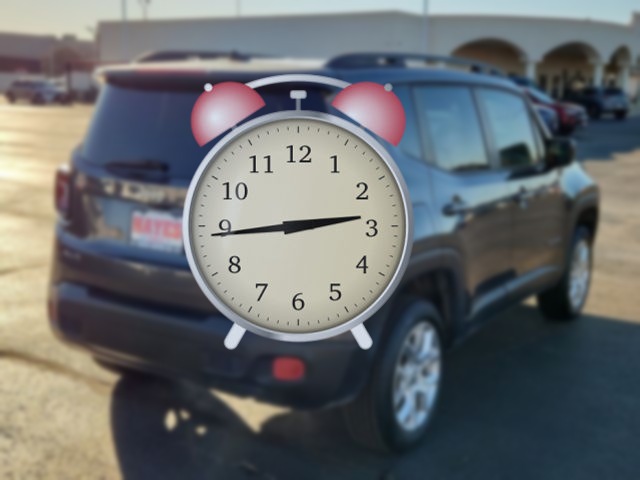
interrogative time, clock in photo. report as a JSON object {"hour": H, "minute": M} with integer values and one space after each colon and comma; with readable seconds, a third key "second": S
{"hour": 2, "minute": 44}
